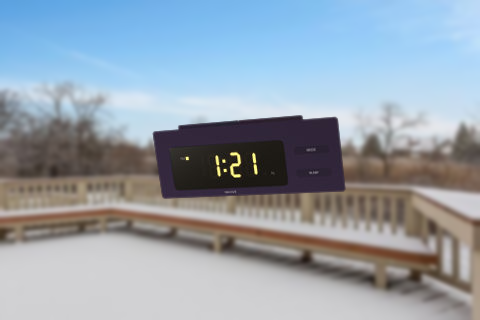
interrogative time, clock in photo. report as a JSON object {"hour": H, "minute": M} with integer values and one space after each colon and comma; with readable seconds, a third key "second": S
{"hour": 1, "minute": 21}
